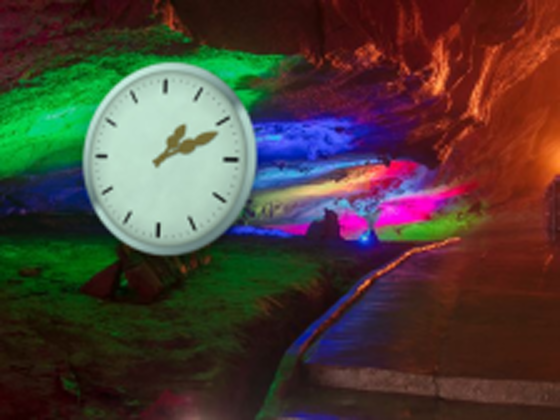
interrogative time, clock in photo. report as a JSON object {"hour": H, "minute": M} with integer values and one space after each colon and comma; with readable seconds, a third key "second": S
{"hour": 1, "minute": 11}
